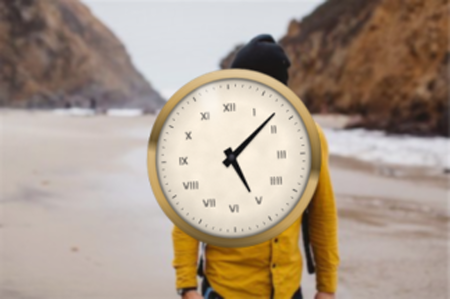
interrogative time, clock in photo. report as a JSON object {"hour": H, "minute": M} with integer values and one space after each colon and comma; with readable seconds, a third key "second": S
{"hour": 5, "minute": 8}
